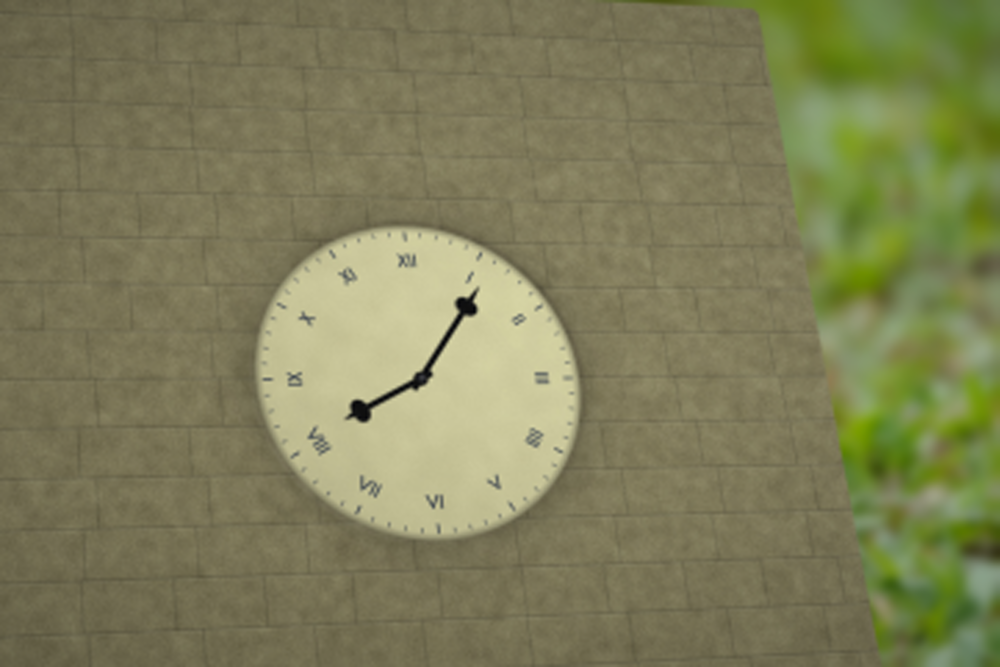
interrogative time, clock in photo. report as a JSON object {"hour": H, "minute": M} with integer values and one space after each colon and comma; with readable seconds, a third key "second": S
{"hour": 8, "minute": 6}
